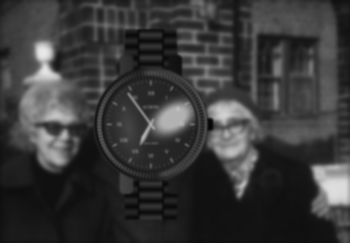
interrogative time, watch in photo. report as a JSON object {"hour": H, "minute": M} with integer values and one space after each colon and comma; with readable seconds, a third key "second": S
{"hour": 6, "minute": 54}
